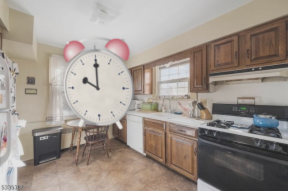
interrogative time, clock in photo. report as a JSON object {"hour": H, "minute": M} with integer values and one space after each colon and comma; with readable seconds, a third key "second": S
{"hour": 10, "minute": 0}
